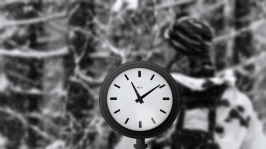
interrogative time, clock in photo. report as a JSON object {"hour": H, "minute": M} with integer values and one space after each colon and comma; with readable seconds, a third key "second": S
{"hour": 11, "minute": 9}
